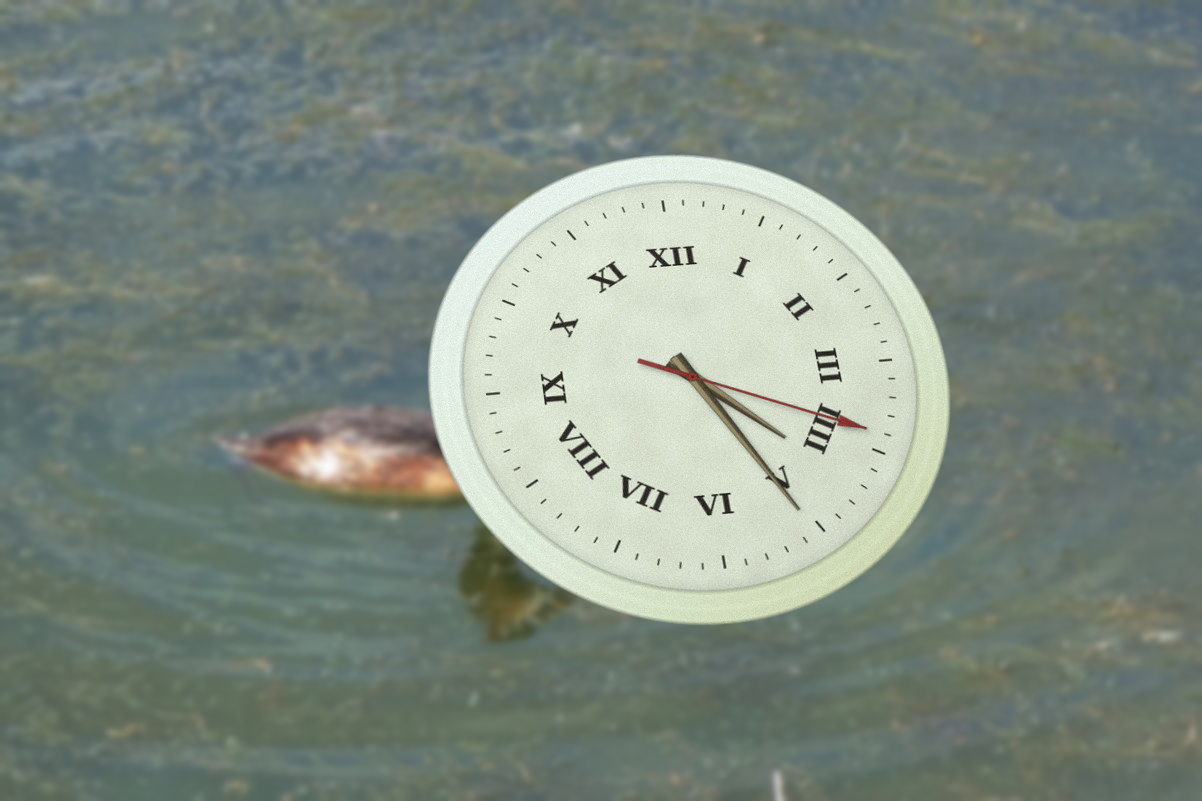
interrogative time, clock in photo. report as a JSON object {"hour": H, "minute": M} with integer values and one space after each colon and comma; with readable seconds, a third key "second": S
{"hour": 4, "minute": 25, "second": 19}
